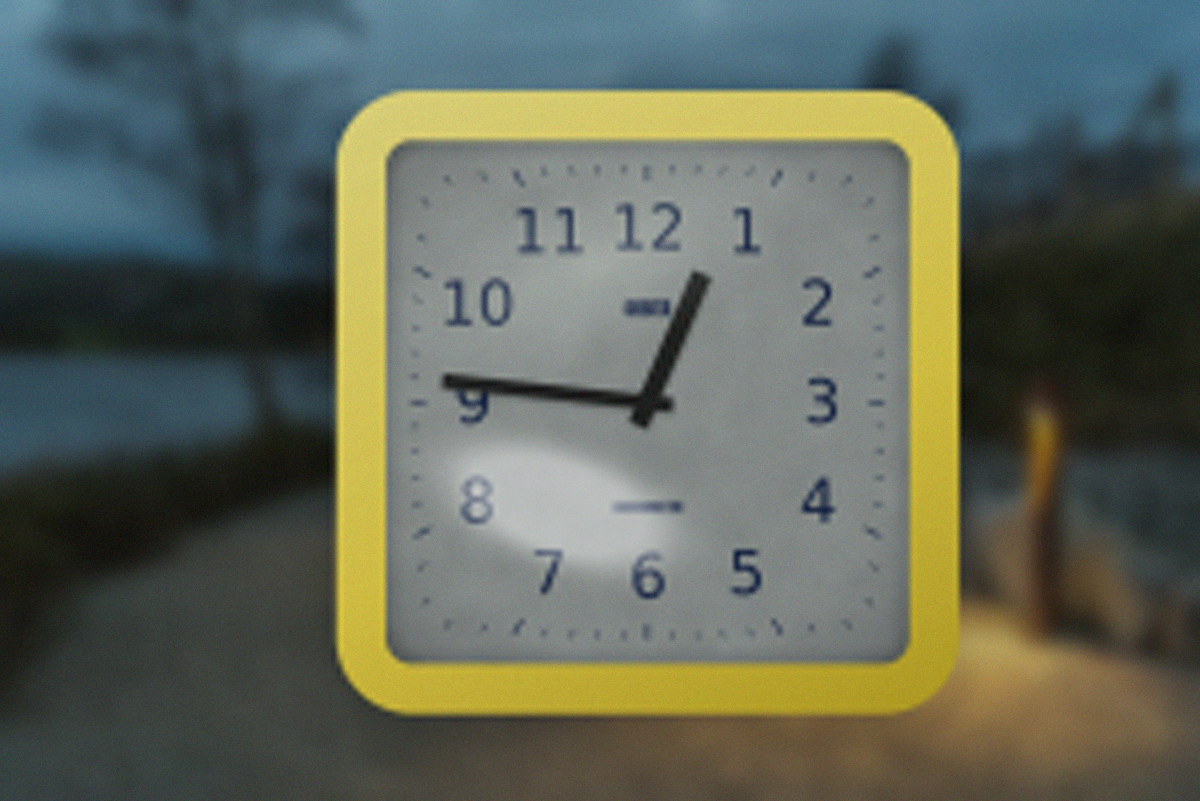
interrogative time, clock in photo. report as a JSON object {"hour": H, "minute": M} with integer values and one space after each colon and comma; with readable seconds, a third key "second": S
{"hour": 12, "minute": 46}
